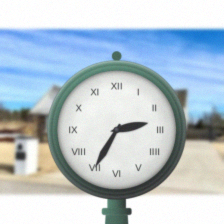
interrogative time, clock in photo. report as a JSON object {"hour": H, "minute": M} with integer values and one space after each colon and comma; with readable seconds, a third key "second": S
{"hour": 2, "minute": 35}
